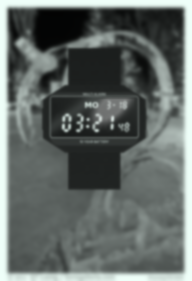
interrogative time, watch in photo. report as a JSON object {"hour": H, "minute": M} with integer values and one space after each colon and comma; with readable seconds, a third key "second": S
{"hour": 3, "minute": 21}
